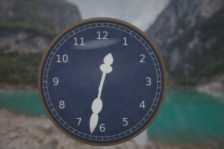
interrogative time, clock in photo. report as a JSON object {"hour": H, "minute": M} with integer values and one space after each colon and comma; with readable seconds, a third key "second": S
{"hour": 12, "minute": 32}
